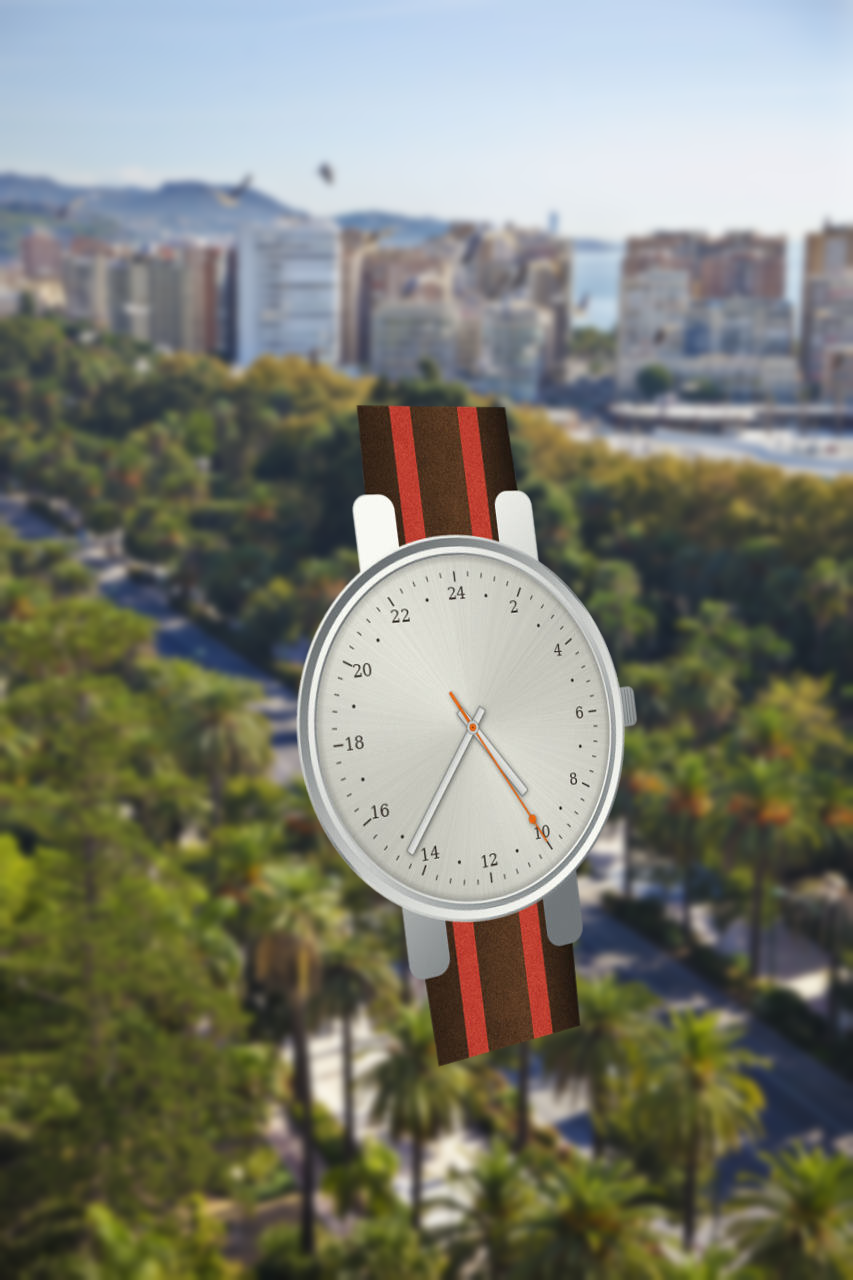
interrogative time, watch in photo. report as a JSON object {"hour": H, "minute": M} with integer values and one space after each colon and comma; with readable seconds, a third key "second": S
{"hour": 9, "minute": 36, "second": 25}
